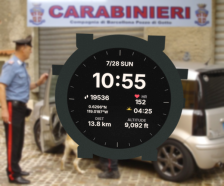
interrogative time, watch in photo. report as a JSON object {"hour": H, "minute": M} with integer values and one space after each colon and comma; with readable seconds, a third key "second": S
{"hour": 10, "minute": 55}
